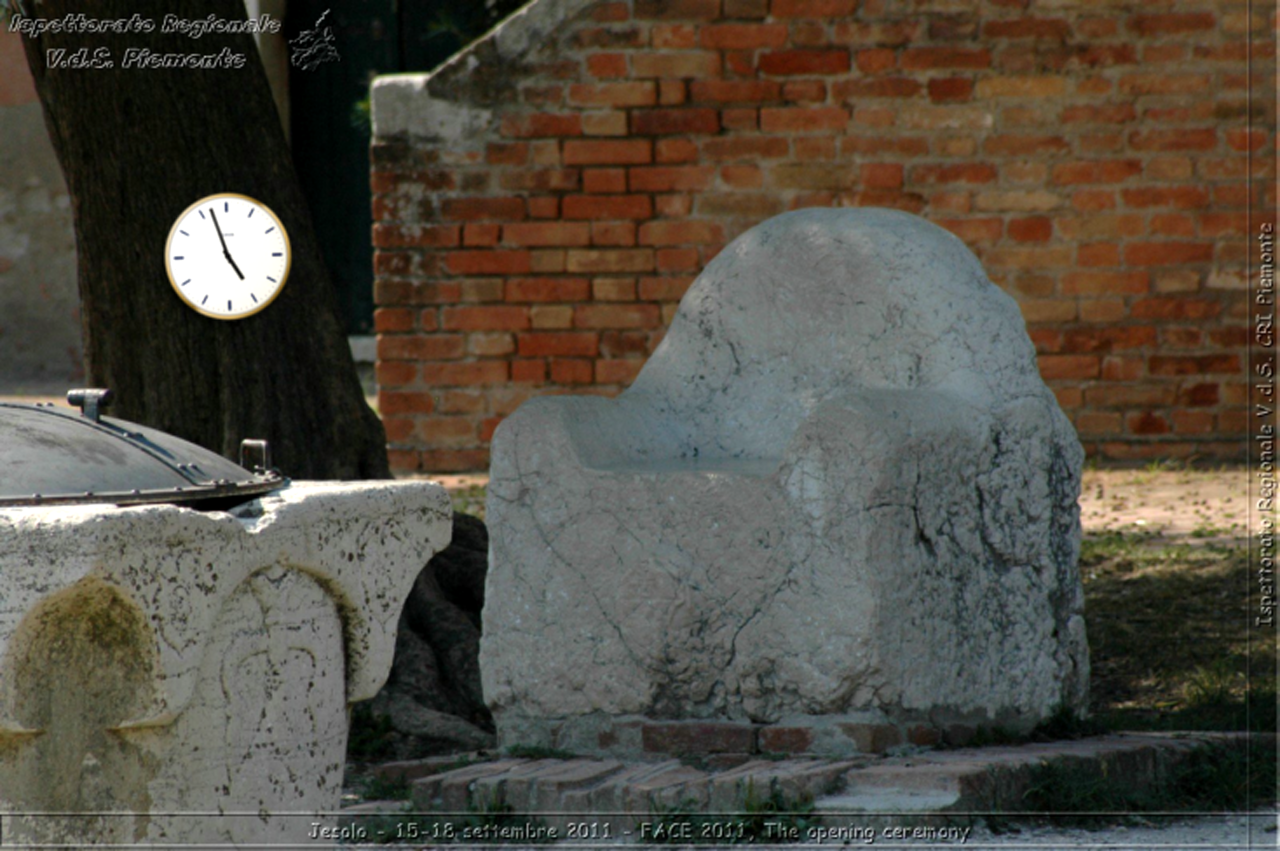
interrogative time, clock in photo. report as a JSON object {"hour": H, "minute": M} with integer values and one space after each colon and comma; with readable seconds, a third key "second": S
{"hour": 4, "minute": 57}
